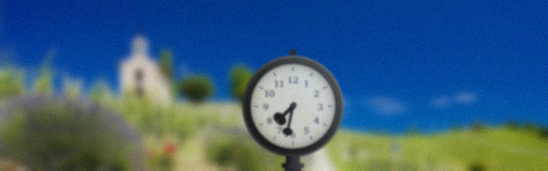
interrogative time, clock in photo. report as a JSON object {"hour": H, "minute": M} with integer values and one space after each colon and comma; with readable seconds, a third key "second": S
{"hour": 7, "minute": 32}
